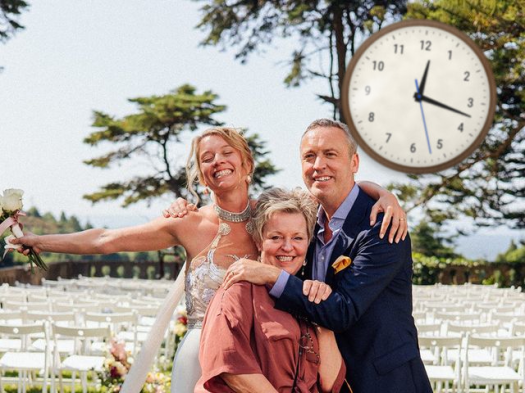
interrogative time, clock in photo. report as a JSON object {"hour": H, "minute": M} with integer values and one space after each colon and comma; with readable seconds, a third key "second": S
{"hour": 12, "minute": 17, "second": 27}
